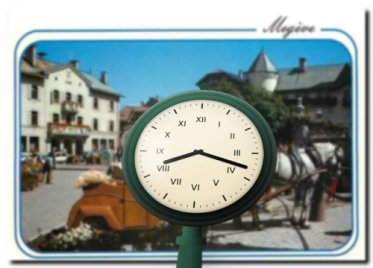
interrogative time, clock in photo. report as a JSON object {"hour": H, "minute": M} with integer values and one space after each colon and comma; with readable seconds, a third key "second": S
{"hour": 8, "minute": 18}
